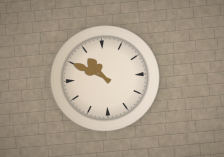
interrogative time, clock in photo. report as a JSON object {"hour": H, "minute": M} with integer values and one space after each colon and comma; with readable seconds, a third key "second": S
{"hour": 10, "minute": 50}
